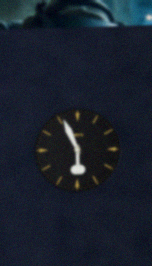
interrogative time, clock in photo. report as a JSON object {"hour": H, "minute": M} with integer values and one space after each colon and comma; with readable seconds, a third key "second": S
{"hour": 5, "minute": 56}
